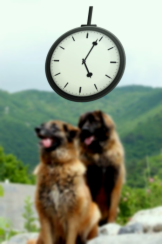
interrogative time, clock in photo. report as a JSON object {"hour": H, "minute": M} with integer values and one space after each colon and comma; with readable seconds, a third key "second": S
{"hour": 5, "minute": 4}
